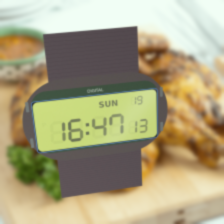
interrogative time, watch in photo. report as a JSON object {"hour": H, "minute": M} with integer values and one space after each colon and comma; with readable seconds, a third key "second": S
{"hour": 16, "minute": 47, "second": 13}
